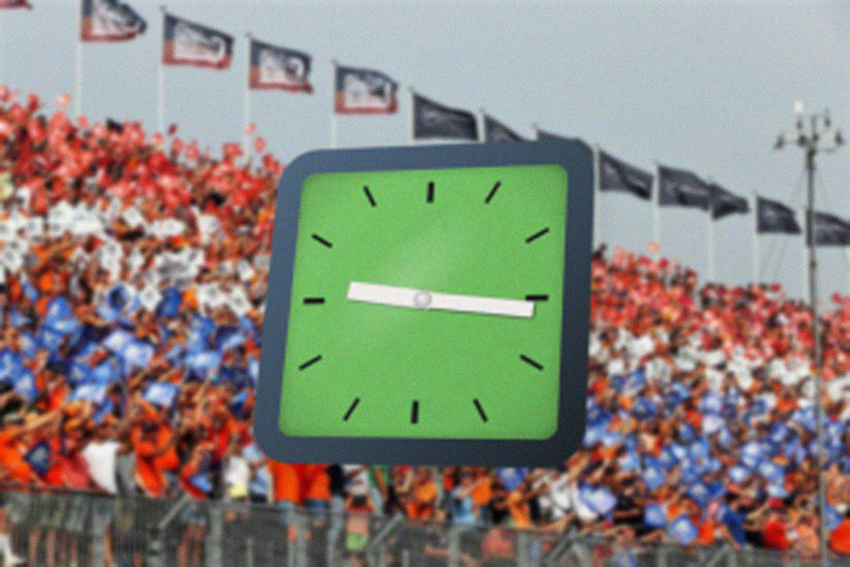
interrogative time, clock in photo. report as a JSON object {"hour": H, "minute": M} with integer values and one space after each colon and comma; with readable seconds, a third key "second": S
{"hour": 9, "minute": 16}
